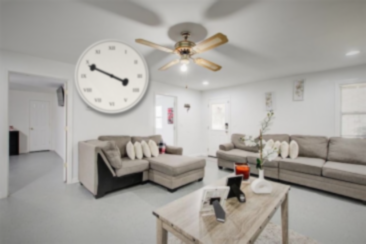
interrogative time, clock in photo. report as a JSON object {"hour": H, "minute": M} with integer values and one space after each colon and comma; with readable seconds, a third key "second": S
{"hour": 3, "minute": 49}
